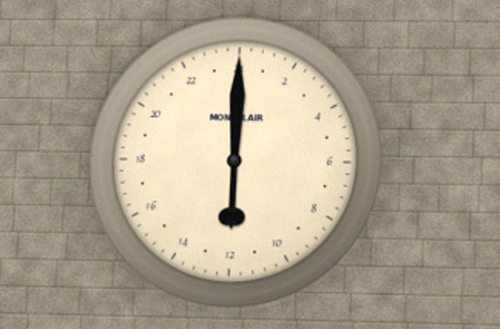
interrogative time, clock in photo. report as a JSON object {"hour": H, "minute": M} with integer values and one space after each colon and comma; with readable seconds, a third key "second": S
{"hour": 12, "minute": 0}
